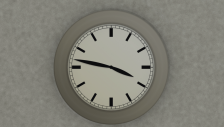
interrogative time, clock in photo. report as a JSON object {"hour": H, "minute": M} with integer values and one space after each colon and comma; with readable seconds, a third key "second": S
{"hour": 3, "minute": 47}
